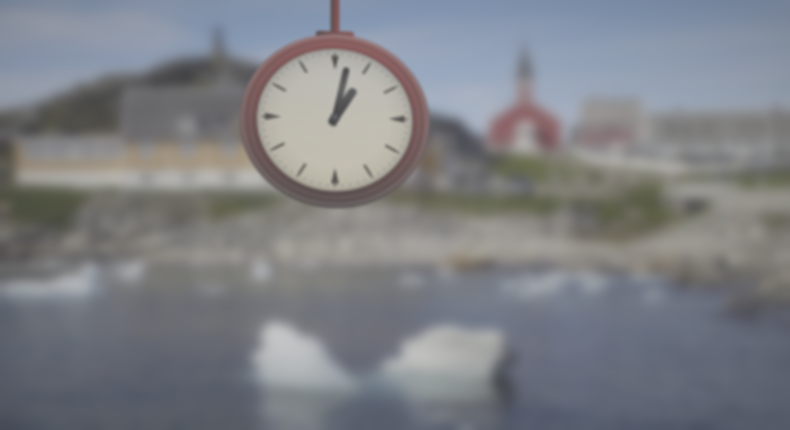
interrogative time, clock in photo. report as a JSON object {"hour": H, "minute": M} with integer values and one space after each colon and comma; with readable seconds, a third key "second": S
{"hour": 1, "minute": 2}
